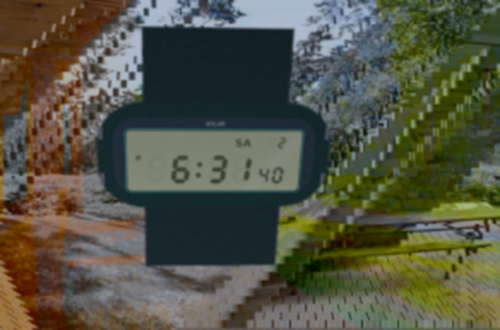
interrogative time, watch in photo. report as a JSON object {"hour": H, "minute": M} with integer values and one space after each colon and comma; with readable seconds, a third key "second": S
{"hour": 6, "minute": 31, "second": 40}
